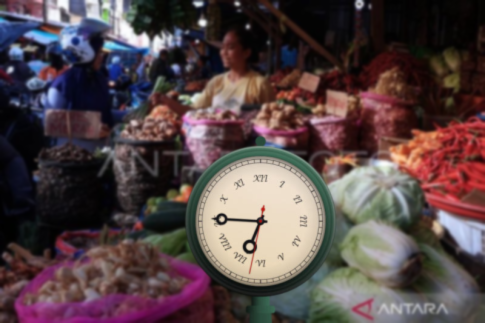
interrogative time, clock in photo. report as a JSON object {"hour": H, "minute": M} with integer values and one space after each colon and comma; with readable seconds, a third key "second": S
{"hour": 6, "minute": 45, "second": 32}
